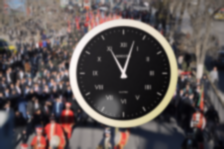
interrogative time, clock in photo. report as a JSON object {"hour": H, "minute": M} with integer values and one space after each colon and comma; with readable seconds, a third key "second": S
{"hour": 11, "minute": 3}
